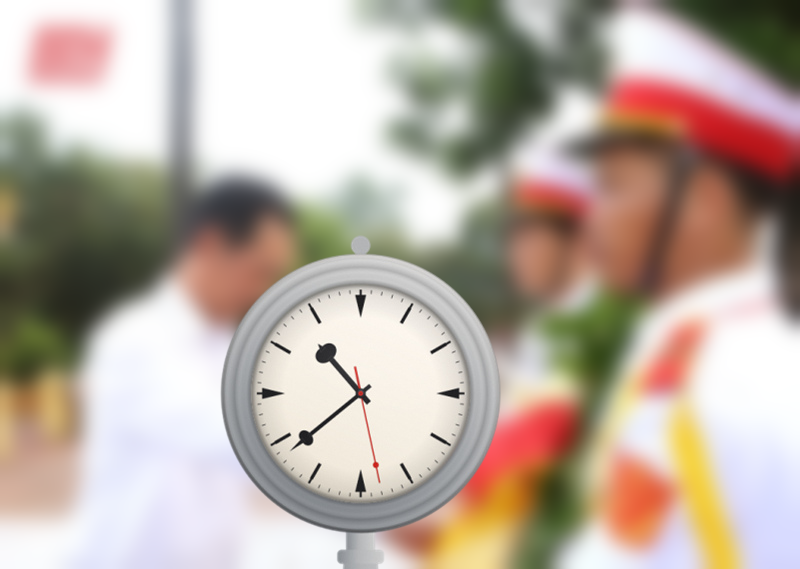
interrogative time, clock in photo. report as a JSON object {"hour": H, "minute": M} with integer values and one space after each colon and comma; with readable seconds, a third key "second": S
{"hour": 10, "minute": 38, "second": 28}
